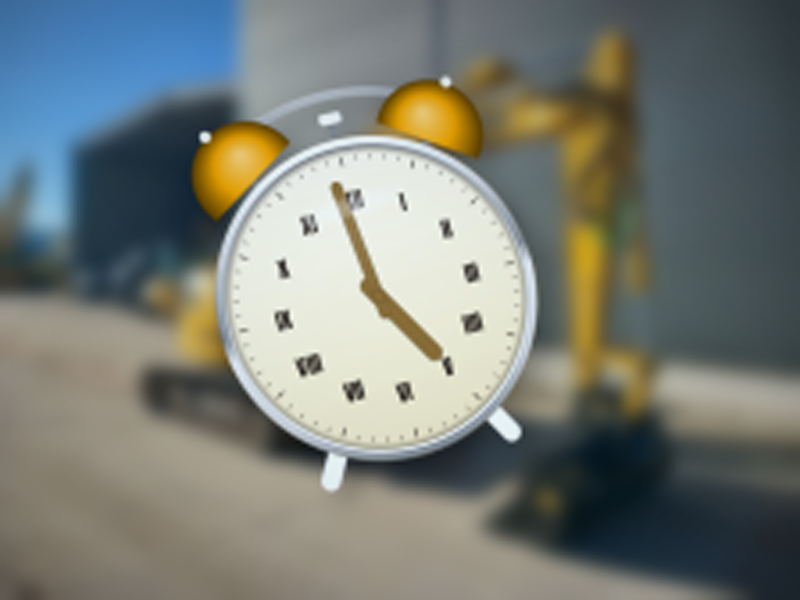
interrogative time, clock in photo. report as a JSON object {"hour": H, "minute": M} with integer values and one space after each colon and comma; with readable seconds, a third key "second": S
{"hour": 4, "minute": 59}
